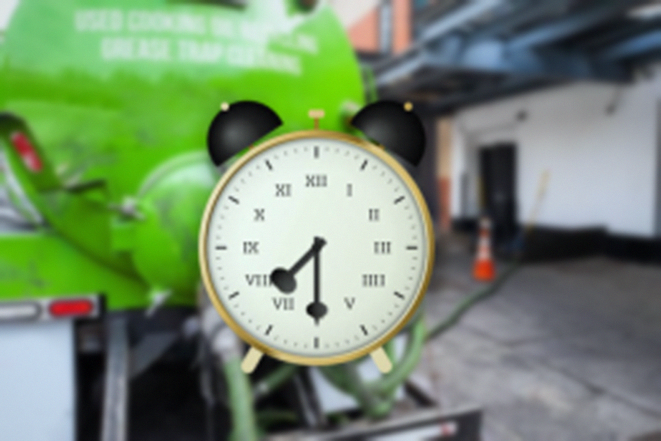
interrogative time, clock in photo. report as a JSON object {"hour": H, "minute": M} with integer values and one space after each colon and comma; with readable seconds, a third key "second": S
{"hour": 7, "minute": 30}
